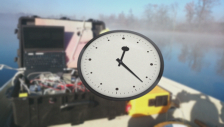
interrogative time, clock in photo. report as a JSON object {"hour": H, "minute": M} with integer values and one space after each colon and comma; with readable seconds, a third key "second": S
{"hour": 12, "minute": 22}
